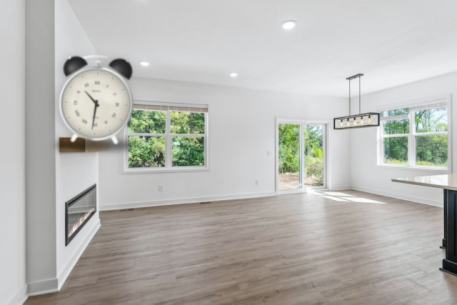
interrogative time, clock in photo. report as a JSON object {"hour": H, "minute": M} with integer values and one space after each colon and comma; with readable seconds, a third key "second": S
{"hour": 10, "minute": 31}
